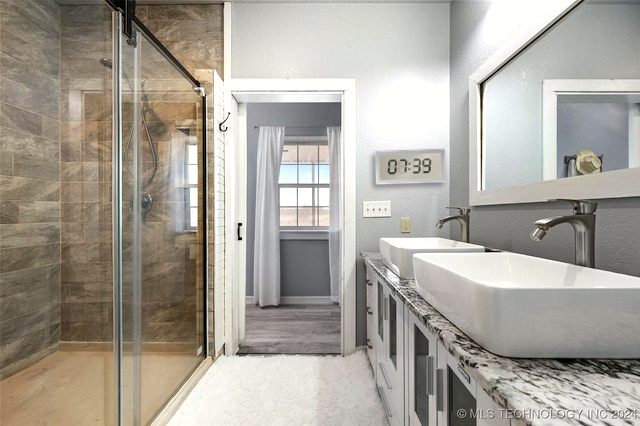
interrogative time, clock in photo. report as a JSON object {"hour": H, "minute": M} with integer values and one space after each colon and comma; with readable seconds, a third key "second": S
{"hour": 7, "minute": 39}
